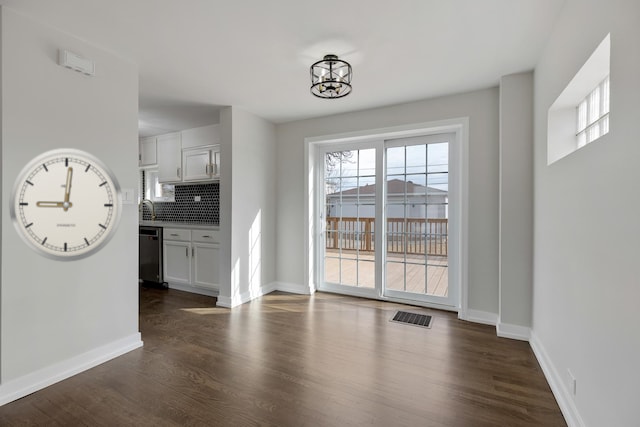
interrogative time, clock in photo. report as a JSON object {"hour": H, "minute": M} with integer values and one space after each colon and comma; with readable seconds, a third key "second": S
{"hour": 9, "minute": 1}
